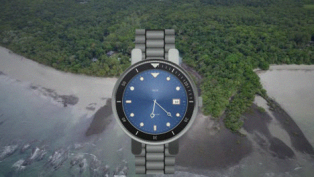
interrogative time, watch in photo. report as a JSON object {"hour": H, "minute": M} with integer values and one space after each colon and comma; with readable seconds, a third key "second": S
{"hour": 6, "minute": 22}
